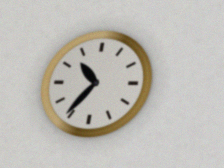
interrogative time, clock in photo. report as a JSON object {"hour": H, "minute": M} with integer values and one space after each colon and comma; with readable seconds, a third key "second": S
{"hour": 10, "minute": 36}
